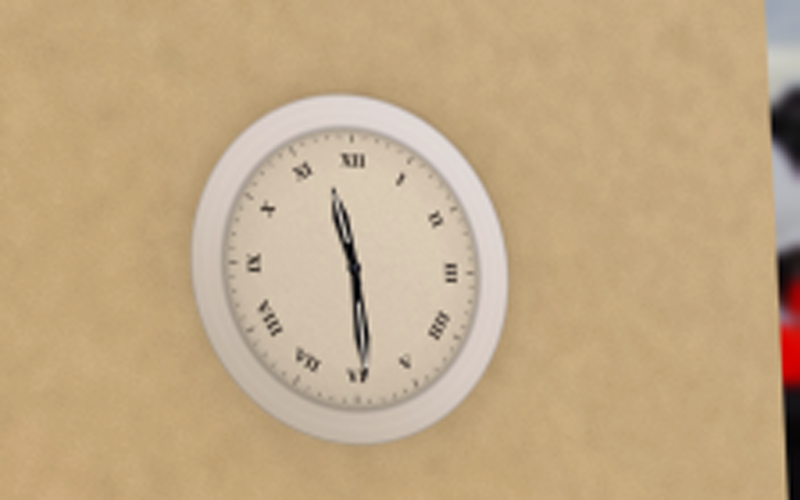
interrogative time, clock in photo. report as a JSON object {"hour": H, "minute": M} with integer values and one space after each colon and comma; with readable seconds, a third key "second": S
{"hour": 11, "minute": 29}
